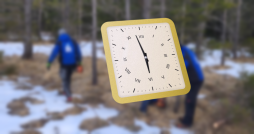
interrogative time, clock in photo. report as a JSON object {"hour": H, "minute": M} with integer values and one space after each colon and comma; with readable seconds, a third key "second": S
{"hour": 5, "minute": 58}
